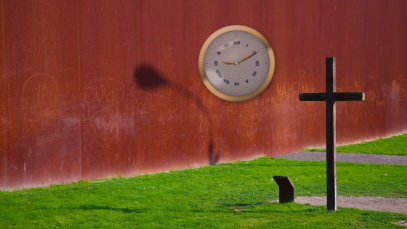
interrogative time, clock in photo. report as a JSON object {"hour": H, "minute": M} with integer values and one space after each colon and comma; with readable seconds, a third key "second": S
{"hour": 9, "minute": 10}
